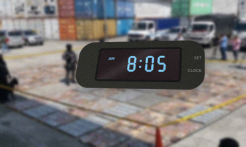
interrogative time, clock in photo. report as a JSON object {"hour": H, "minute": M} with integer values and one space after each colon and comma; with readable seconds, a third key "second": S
{"hour": 8, "minute": 5}
